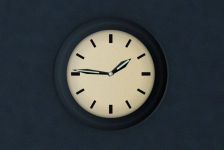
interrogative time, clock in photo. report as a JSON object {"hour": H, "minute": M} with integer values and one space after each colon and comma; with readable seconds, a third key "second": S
{"hour": 1, "minute": 46}
